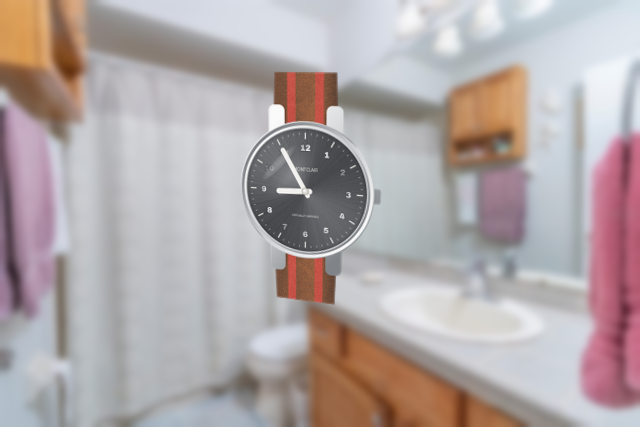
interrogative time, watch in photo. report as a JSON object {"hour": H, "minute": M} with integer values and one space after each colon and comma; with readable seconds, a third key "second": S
{"hour": 8, "minute": 55}
